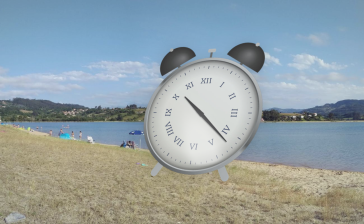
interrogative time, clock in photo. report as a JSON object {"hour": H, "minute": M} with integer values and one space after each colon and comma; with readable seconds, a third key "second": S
{"hour": 10, "minute": 22}
